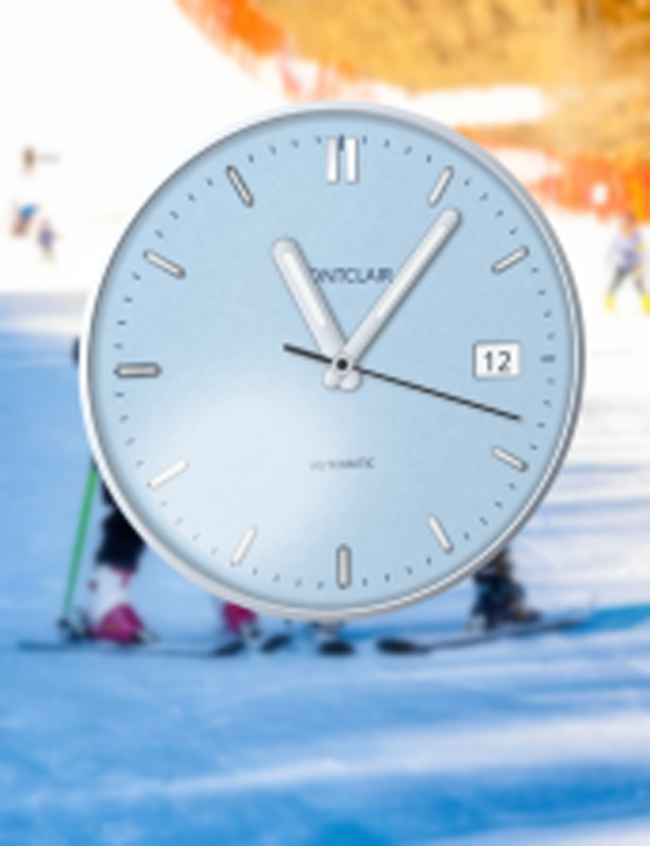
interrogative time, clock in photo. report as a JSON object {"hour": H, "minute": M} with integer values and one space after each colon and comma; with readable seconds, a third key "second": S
{"hour": 11, "minute": 6, "second": 18}
